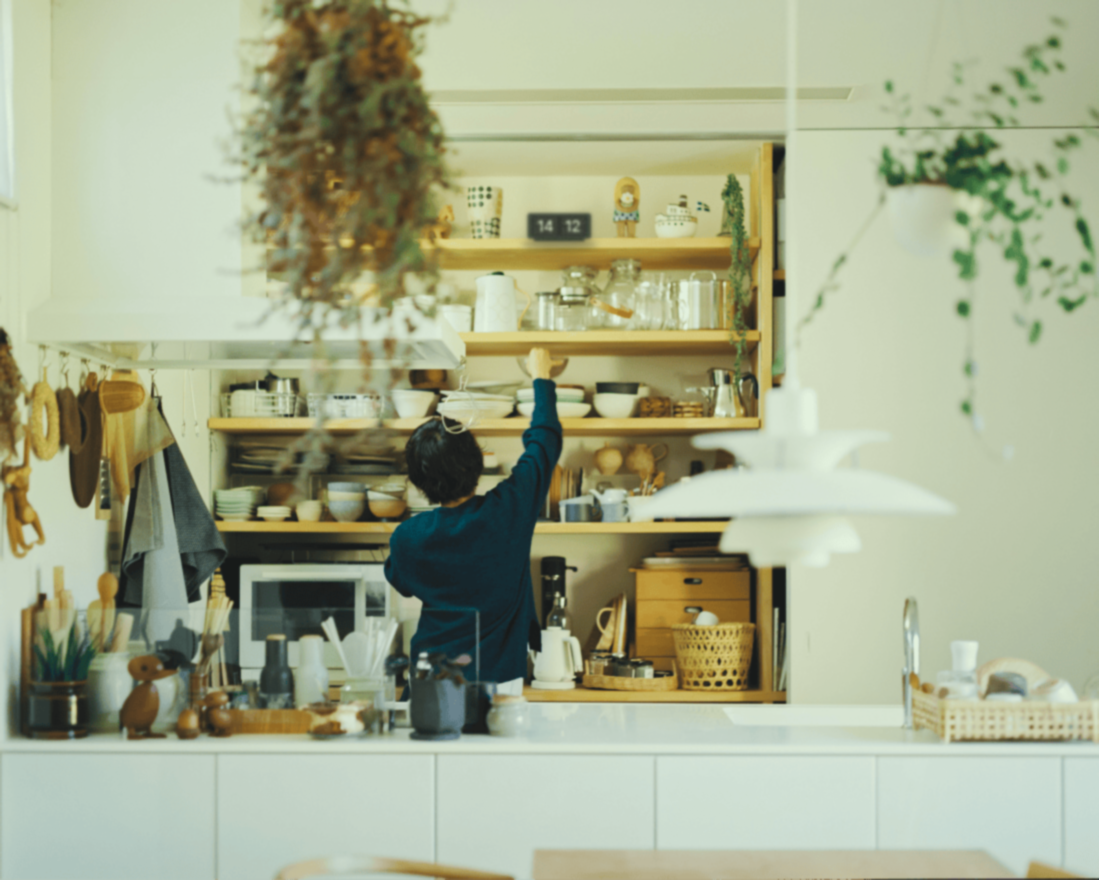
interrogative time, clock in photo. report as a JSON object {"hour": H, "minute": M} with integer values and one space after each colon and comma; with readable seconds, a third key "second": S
{"hour": 14, "minute": 12}
